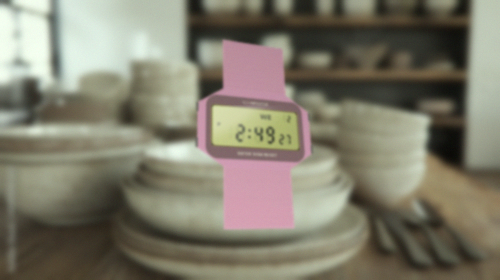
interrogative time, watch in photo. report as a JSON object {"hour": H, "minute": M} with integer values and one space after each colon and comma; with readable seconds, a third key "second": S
{"hour": 2, "minute": 49}
